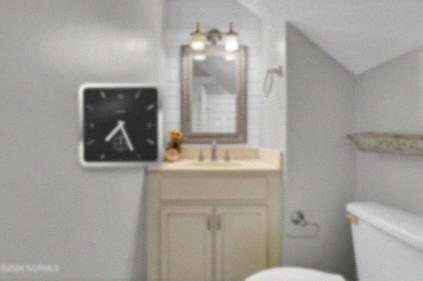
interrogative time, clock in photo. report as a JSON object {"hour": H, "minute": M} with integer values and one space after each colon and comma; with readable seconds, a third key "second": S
{"hour": 7, "minute": 26}
